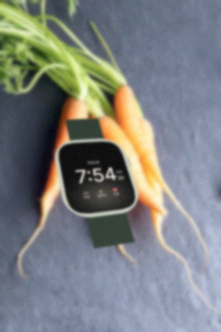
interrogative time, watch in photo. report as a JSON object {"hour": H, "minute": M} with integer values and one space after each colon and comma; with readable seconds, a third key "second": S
{"hour": 7, "minute": 54}
